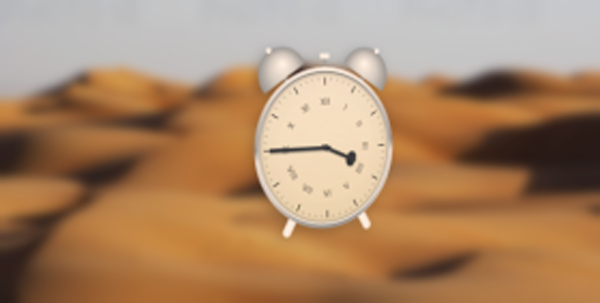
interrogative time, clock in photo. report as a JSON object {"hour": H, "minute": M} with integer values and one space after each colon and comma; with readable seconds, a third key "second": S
{"hour": 3, "minute": 45}
